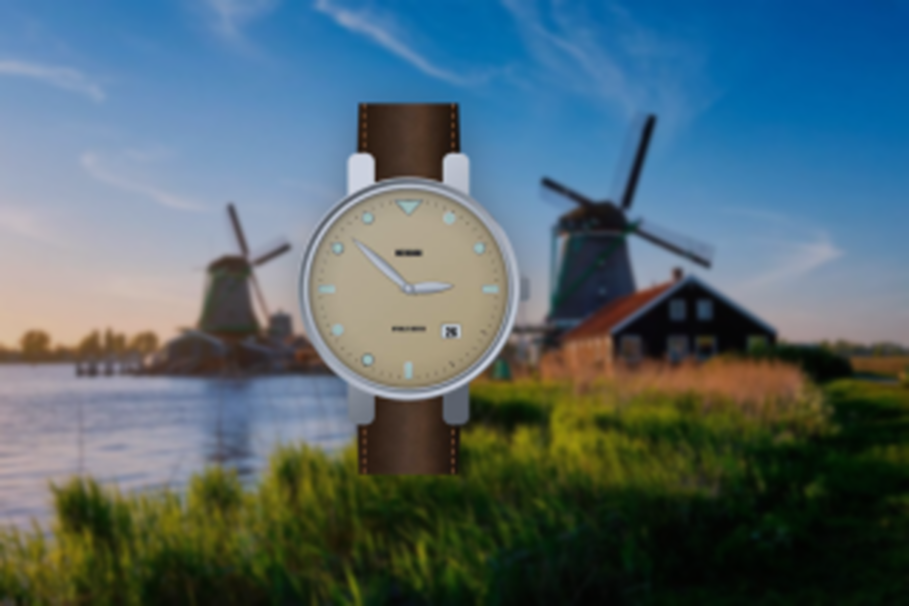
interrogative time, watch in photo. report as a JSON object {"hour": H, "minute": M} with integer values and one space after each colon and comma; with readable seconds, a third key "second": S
{"hour": 2, "minute": 52}
